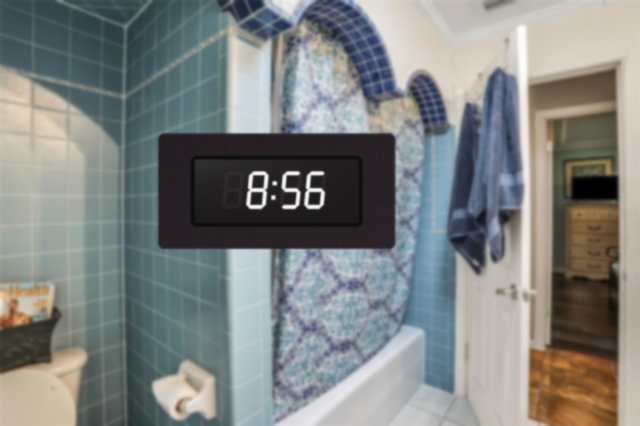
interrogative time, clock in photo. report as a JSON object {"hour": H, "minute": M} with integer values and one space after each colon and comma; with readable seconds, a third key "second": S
{"hour": 8, "minute": 56}
